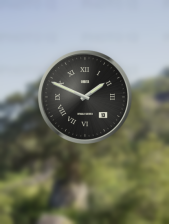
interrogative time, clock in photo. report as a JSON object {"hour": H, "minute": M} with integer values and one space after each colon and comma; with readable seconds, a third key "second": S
{"hour": 1, "minute": 49}
